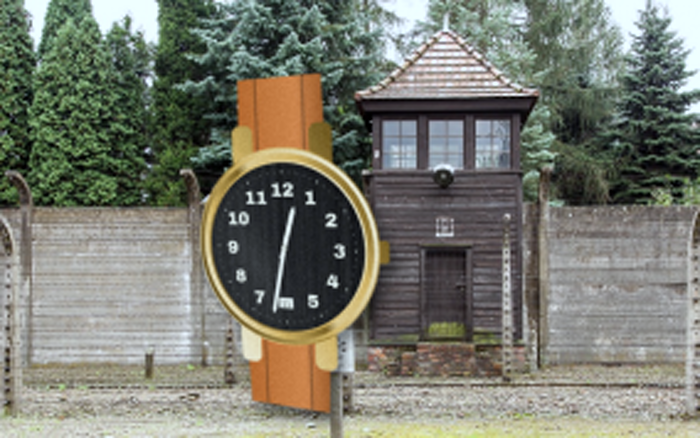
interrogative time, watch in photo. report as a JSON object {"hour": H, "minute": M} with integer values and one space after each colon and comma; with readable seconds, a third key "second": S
{"hour": 12, "minute": 32}
